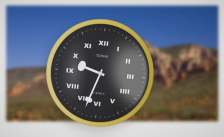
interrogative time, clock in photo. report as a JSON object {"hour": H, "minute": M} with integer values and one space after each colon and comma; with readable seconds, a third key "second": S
{"hour": 9, "minute": 33}
